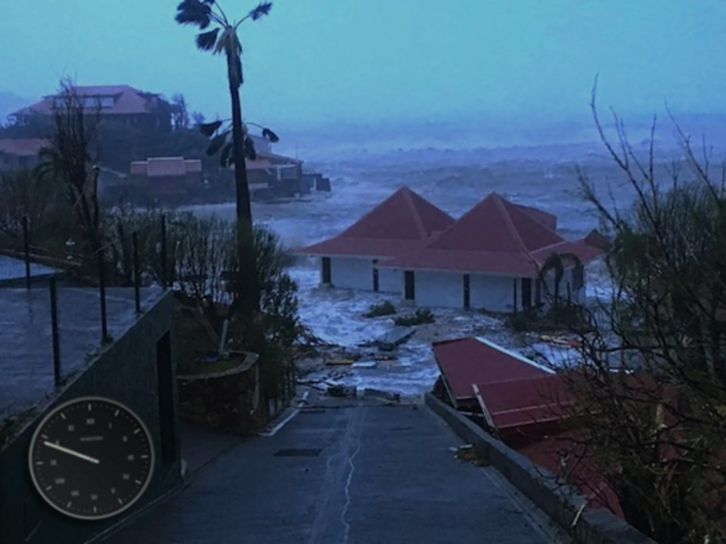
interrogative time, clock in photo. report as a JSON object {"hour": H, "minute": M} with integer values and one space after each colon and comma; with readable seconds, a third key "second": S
{"hour": 9, "minute": 49}
